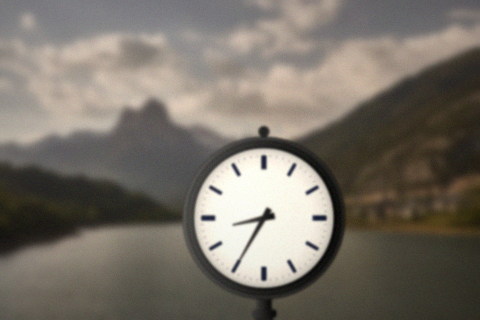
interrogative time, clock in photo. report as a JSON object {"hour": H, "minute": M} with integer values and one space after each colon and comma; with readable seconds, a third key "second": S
{"hour": 8, "minute": 35}
